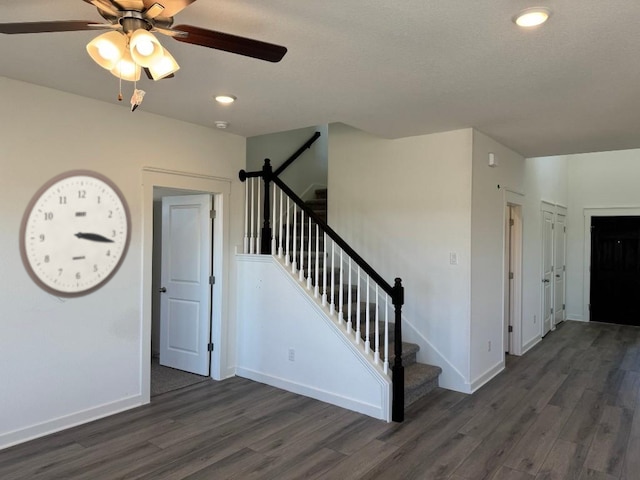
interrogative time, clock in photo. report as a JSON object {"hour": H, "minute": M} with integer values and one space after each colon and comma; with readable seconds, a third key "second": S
{"hour": 3, "minute": 17}
